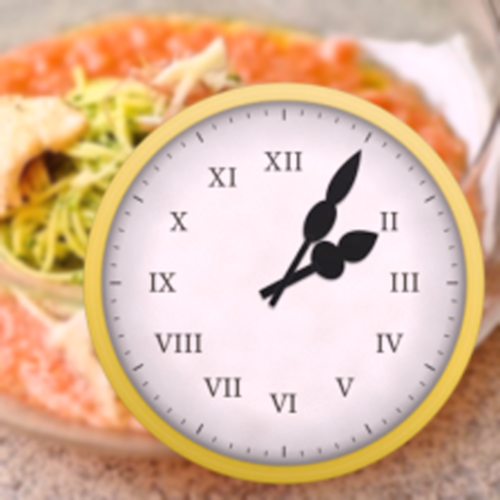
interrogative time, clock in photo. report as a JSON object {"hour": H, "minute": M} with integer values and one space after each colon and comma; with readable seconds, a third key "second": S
{"hour": 2, "minute": 5}
